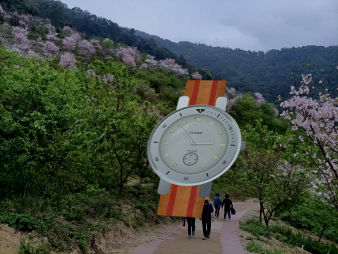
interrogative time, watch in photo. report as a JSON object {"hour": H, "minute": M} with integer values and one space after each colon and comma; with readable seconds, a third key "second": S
{"hour": 2, "minute": 53}
